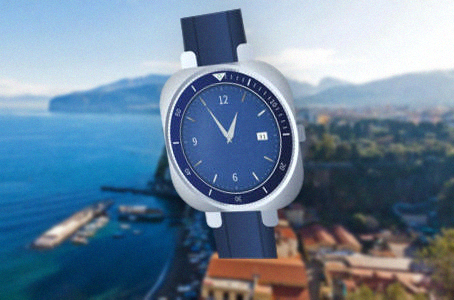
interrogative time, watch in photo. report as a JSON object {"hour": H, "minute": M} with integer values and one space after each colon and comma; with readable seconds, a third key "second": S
{"hour": 12, "minute": 55}
